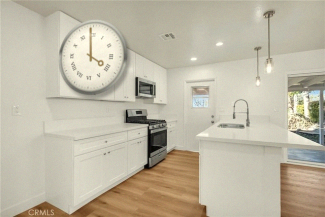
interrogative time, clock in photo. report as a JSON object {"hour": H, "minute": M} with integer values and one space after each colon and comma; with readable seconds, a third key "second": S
{"hour": 3, "minute": 59}
